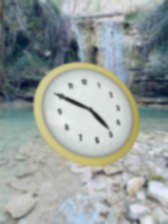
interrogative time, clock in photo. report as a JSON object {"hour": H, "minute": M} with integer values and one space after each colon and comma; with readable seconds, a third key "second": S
{"hour": 4, "minute": 50}
